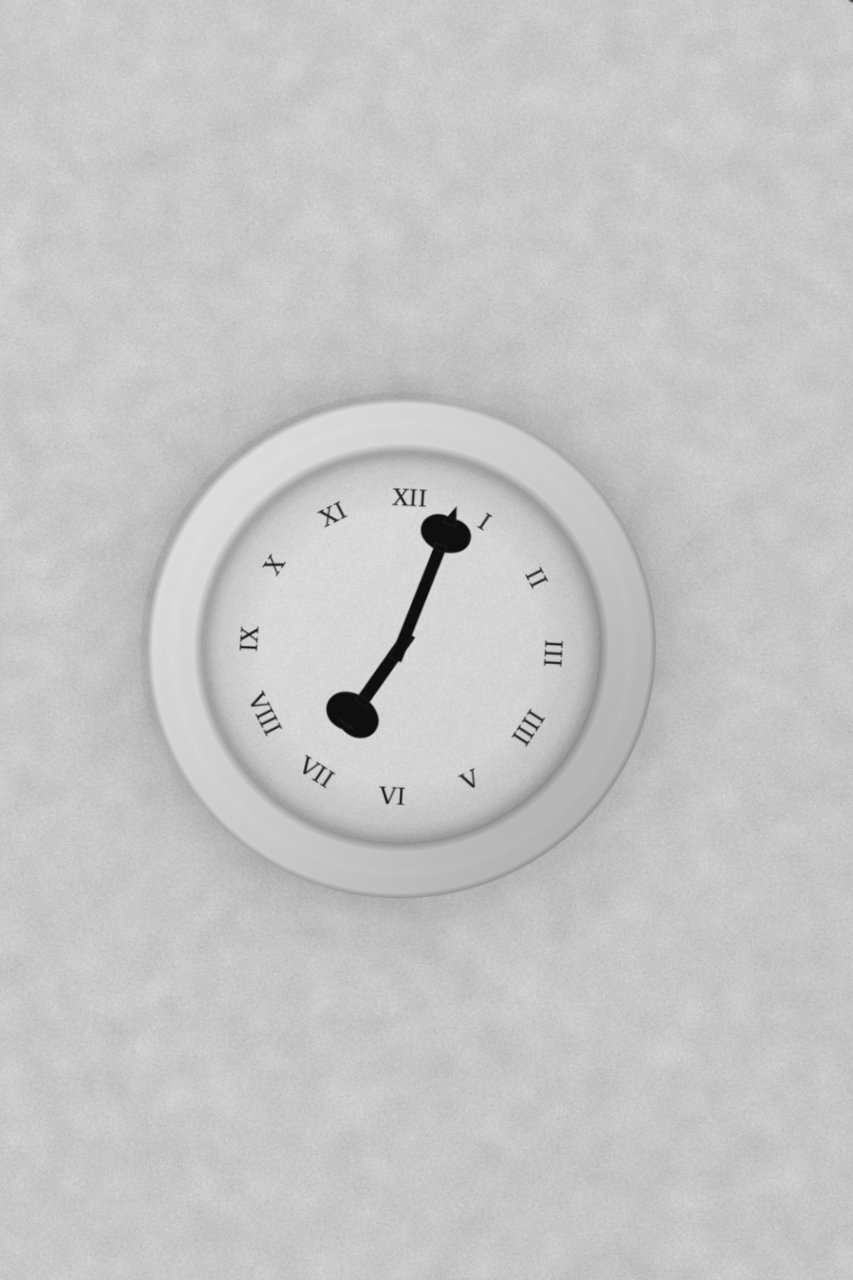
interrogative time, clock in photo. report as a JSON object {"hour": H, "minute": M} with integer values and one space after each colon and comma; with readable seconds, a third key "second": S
{"hour": 7, "minute": 3}
